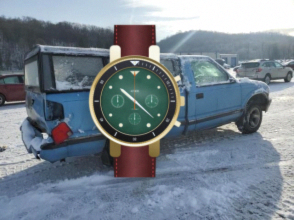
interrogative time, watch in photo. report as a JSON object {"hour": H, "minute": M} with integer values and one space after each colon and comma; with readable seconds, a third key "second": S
{"hour": 10, "minute": 22}
